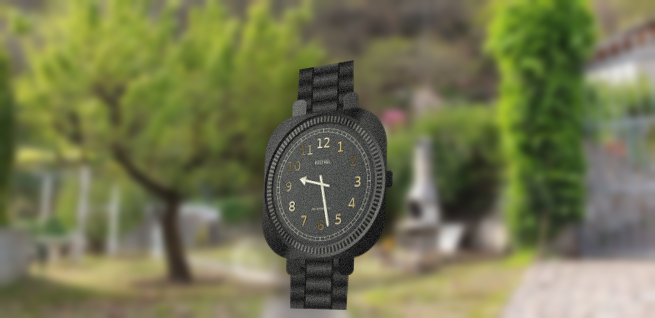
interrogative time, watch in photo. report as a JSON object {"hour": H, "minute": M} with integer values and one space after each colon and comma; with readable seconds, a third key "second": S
{"hour": 9, "minute": 28}
